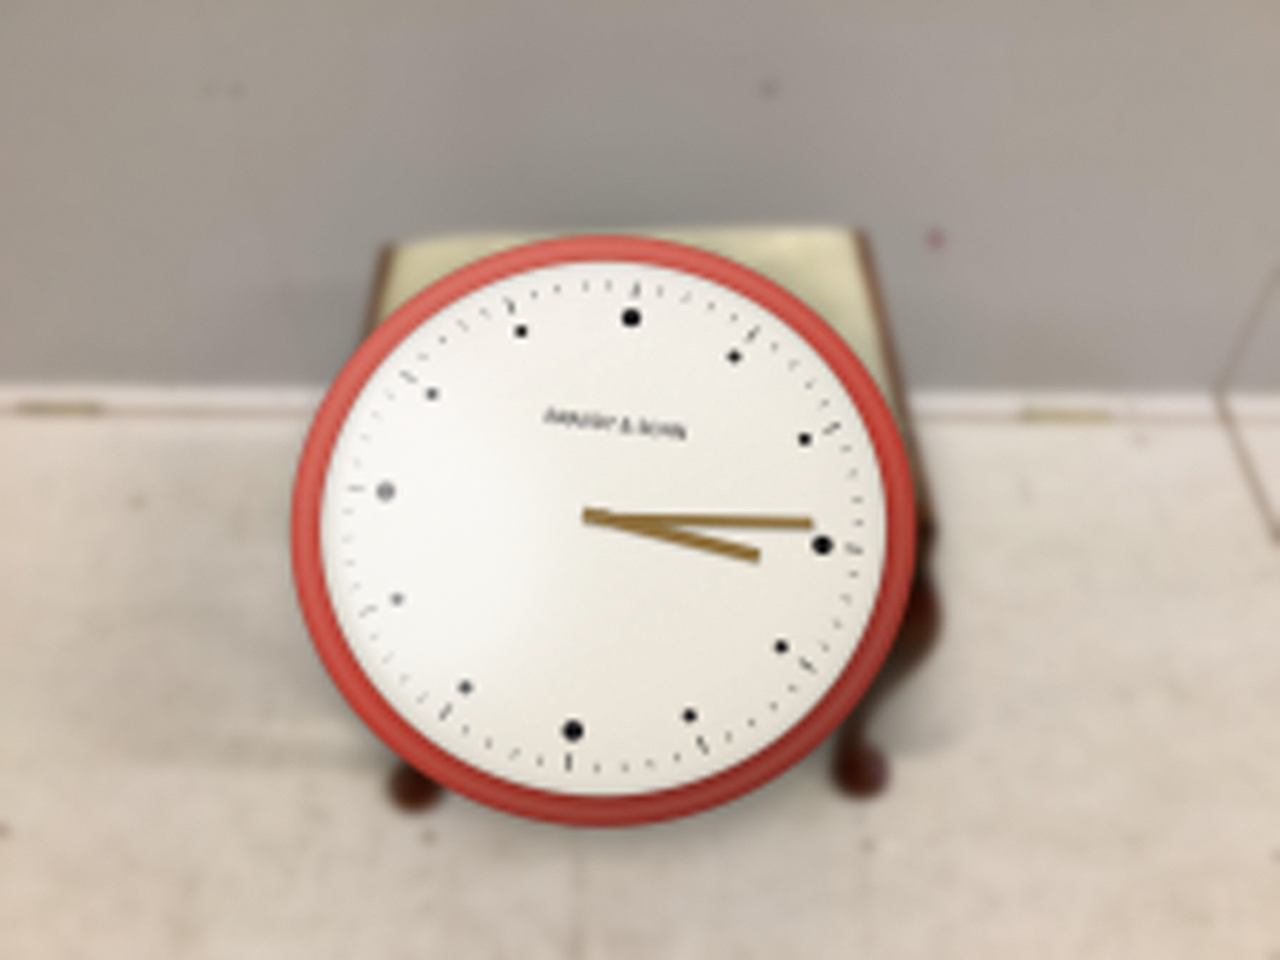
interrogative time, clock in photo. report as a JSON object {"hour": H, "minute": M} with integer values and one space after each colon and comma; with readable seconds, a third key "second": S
{"hour": 3, "minute": 14}
